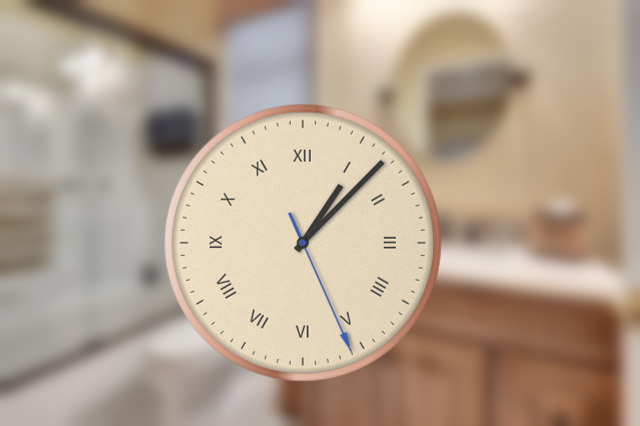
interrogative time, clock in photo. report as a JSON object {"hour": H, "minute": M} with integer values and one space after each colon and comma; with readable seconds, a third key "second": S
{"hour": 1, "minute": 7, "second": 26}
